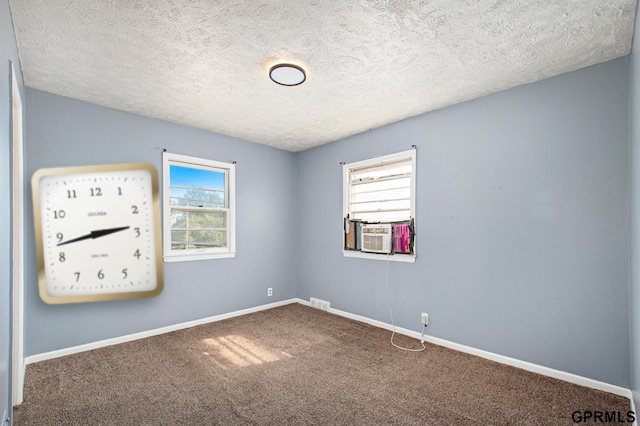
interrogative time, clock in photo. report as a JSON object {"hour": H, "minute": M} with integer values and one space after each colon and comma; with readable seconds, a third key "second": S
{"hour": 2, "minute": 43}
